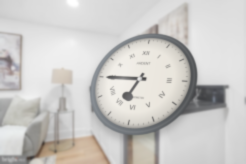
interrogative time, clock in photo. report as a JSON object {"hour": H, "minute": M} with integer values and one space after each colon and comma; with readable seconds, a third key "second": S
{"hour": 6, "minute": 45}
